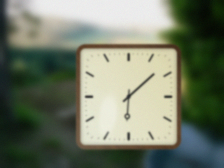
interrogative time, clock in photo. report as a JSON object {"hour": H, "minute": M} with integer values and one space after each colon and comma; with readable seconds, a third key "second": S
{"hour": 6, "minute": 8}
